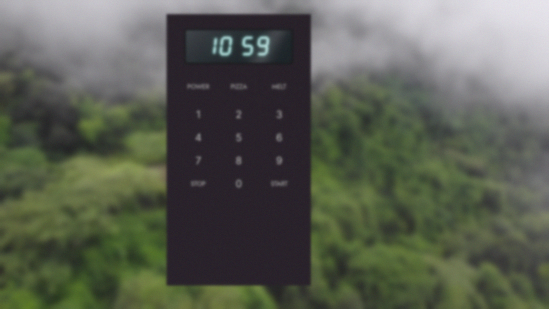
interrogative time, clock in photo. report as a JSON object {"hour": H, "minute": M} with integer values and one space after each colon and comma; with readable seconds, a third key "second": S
{"hour": 10, "minute": 59}
